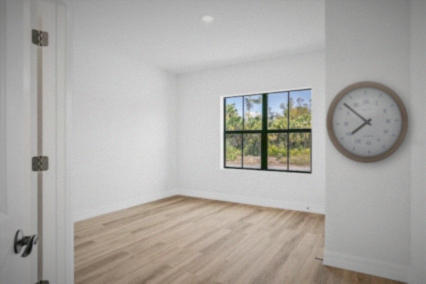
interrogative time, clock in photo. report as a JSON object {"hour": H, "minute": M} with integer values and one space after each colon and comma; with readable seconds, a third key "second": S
{"hour": 7, "minute": 52}
